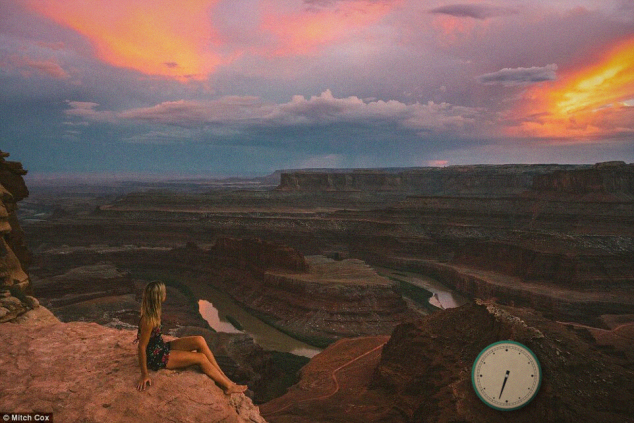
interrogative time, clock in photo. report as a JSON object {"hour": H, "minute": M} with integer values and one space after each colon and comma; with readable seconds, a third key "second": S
{"hour": 6, "minute": 33}
